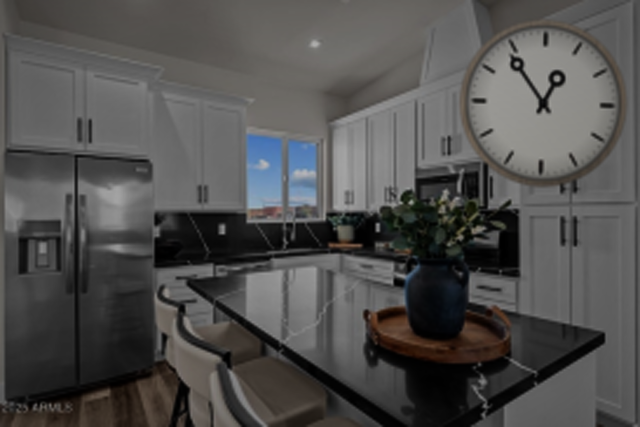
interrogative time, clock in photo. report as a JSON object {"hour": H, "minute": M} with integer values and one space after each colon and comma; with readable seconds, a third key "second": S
{"hour": 12, "minute": 54}
